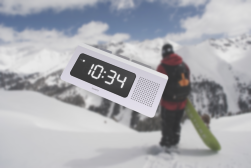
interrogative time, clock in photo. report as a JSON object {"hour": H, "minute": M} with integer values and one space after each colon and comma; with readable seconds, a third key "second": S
{"hour": 10, "minute": 34}
